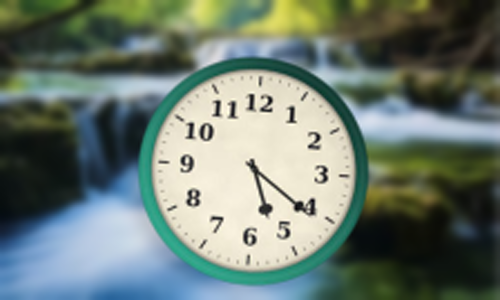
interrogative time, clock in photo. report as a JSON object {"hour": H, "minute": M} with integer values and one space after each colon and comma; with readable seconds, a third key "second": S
{"hour": 5, "minute": 21}
